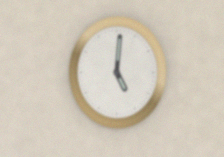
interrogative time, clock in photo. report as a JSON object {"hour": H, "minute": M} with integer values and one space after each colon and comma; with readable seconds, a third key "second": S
{"hour": 5, "minute": 1}
